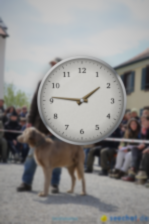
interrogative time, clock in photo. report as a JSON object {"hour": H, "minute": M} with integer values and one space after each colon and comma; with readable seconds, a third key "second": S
{"hour": 1, "minute": 46}
